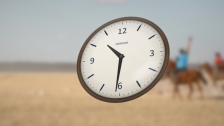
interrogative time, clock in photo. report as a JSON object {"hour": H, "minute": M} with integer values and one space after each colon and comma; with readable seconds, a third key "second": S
{"hour": 10, "minute": 31}
